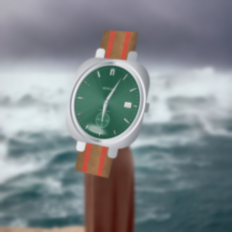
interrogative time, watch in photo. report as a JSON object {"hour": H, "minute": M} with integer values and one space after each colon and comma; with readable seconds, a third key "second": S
{"hour": 6, "minute": 4}
